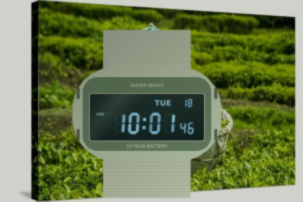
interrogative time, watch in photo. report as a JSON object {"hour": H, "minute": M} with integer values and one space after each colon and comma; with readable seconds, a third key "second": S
{"hour": 10, "minute": 1, "second": 46}
